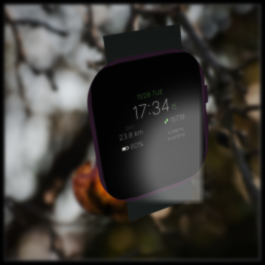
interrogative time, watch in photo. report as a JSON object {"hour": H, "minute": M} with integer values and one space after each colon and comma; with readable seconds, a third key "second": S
{"hour": 17, "minute": 34}
